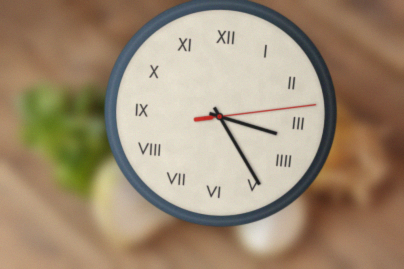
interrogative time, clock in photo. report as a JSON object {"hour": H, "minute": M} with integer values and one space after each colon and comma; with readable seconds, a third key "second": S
{"hour": 3, "minute": 24, "second": 13}
